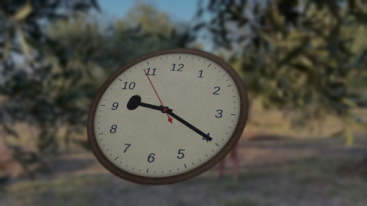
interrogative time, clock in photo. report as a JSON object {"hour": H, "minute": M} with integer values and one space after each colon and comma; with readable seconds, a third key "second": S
{"hour": 9, "minute": 19, "second": 54}
